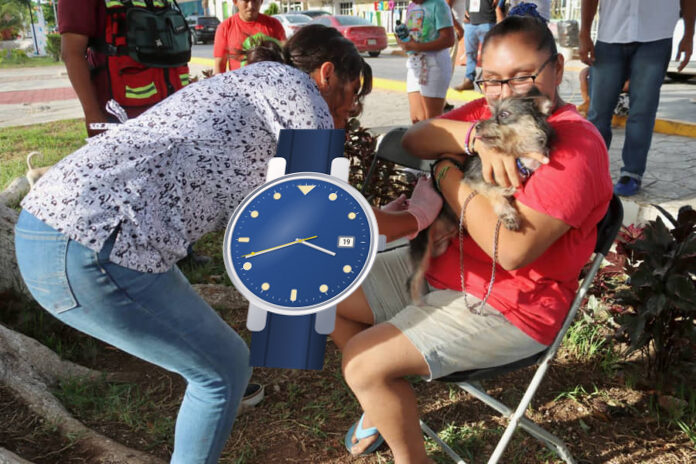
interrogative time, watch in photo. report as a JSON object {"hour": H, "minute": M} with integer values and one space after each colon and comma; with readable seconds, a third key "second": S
{"hour": 3, "minute": 41, "second": 42}
